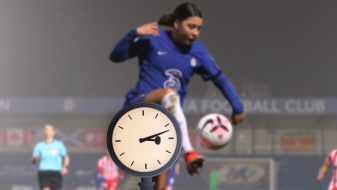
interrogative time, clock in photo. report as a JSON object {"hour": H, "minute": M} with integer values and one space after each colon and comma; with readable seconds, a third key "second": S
{"hour": 3, "minute": 12}
